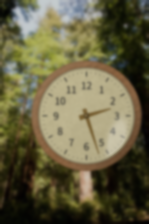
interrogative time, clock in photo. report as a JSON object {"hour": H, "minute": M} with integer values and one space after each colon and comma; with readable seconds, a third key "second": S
{"hour": 2, "minute": 27}
